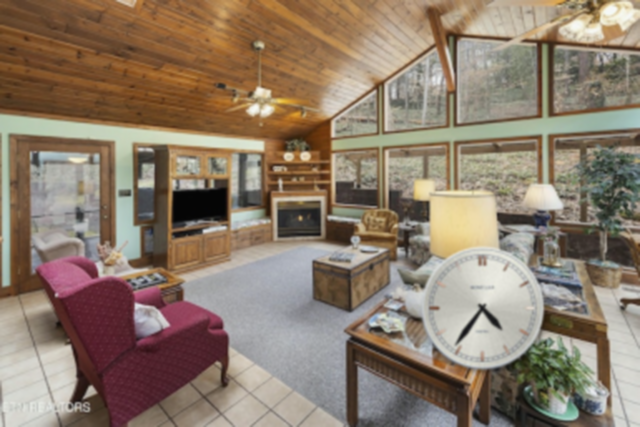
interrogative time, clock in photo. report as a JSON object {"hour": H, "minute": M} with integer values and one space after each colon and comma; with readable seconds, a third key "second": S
{"hour": 4, "minute": 36}
